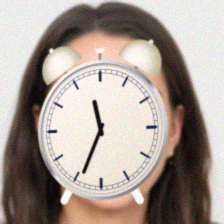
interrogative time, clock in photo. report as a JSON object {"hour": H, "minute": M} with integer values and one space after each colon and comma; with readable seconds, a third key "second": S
{"hour": 11, "minute": 34}
